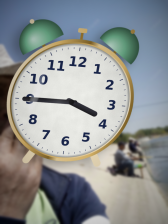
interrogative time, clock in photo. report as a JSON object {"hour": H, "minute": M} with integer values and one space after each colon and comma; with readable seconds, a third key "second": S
{"hour": 3, "minute": 45}
